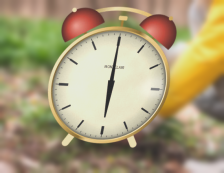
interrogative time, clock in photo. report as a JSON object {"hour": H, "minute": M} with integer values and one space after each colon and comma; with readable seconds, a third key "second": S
{"hour": 6, "minute": 0}
